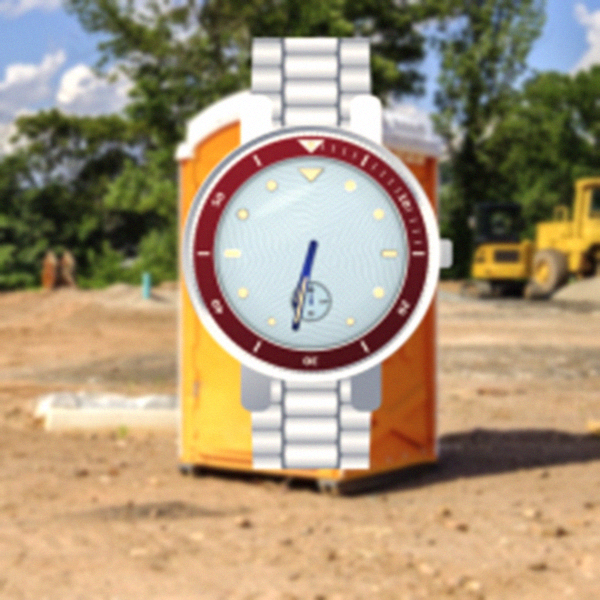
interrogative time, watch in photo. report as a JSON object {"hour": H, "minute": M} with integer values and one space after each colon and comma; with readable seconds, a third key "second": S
{"hour": 6, "minute": 32}
